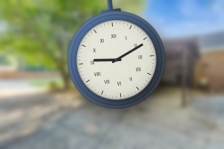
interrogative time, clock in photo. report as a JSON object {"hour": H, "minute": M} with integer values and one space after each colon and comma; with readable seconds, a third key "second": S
{"hour": 9, "minute": 11}
